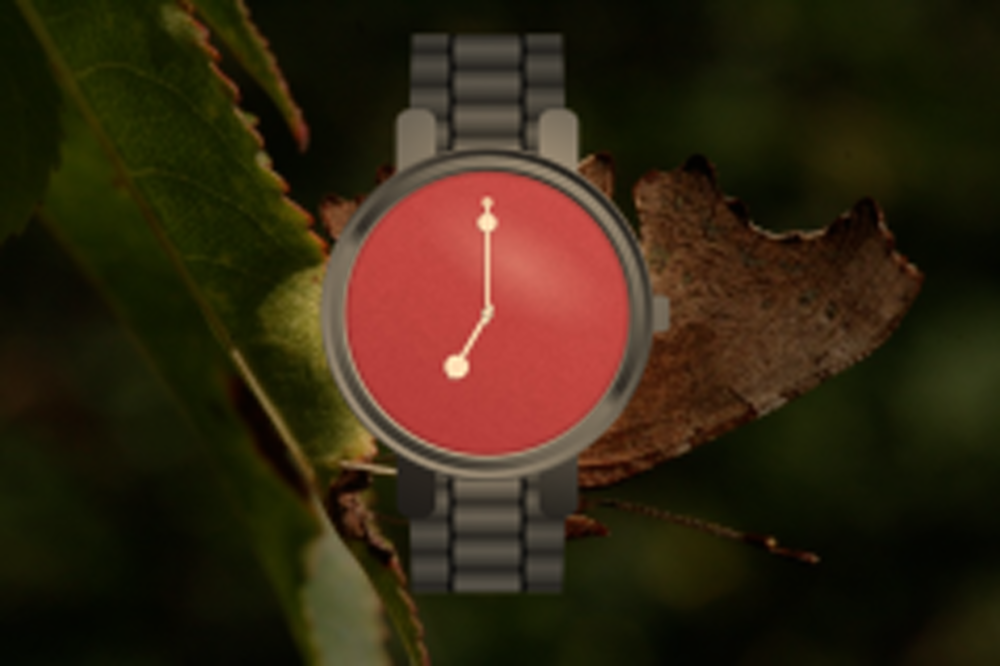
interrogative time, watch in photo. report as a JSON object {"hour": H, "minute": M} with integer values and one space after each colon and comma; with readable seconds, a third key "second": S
{"hour": 7, "minute": 0}
